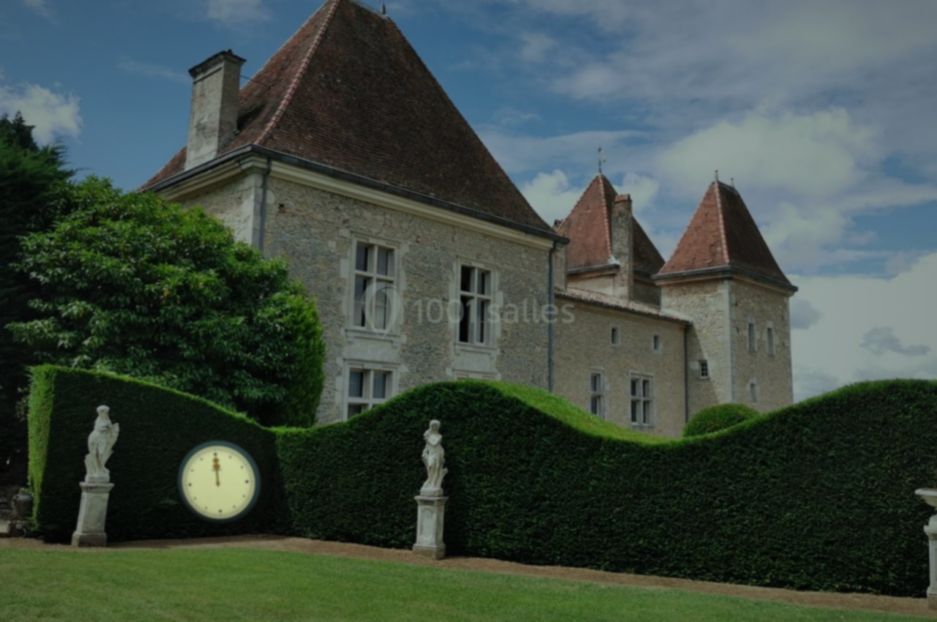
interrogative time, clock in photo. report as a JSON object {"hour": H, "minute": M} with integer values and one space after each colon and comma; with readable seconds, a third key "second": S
{"hour": 12, "minute": 0}
